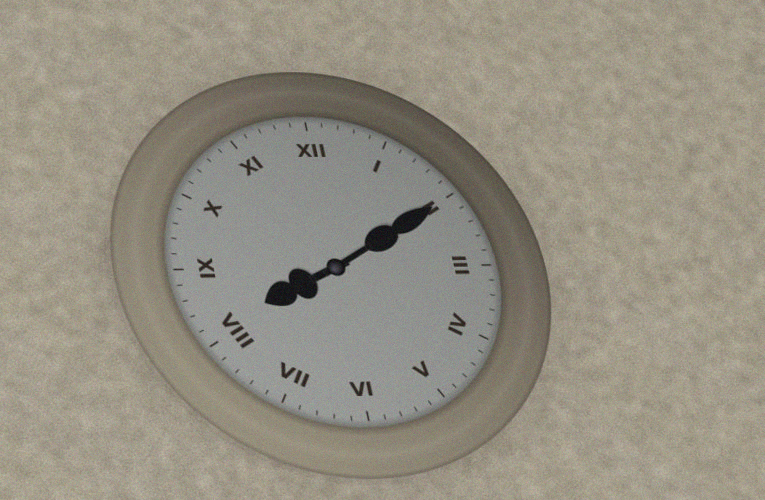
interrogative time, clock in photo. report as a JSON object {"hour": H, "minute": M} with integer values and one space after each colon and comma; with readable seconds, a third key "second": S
{"hour": 8, "minute": 10}
